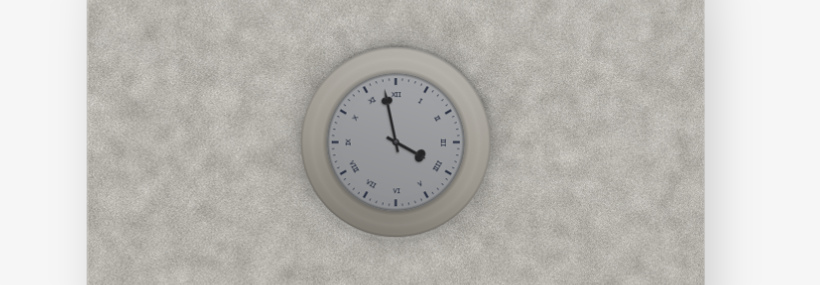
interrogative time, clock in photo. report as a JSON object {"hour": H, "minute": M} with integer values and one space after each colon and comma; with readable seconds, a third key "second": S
{"hour": 3, "minute": 58}
